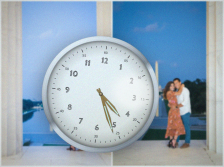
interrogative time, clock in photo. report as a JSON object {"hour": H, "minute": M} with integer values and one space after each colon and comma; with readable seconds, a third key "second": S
{"hour": 4, "minute": 26}
